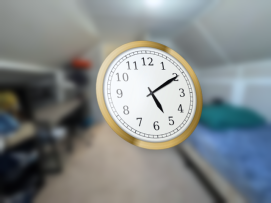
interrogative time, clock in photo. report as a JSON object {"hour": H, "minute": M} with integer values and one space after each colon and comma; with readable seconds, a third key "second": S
{"hour": 5, "minute": 10}
